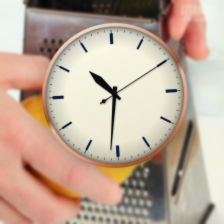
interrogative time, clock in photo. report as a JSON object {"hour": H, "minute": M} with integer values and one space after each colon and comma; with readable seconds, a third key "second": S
{"hour": 10, "minute": 31, "second": 10}
